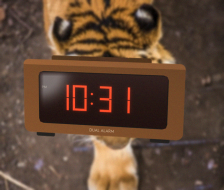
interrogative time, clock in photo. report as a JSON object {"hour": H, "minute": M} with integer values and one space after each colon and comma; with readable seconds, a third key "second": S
{"hour": 10, "minute": 31}
